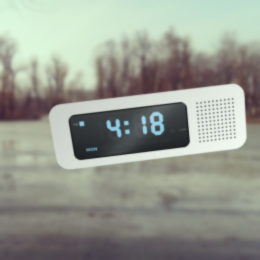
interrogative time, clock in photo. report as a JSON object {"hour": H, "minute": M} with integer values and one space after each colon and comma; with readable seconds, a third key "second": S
{"hour": 4, "minute": 18}
